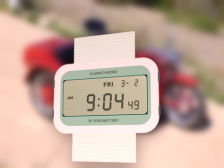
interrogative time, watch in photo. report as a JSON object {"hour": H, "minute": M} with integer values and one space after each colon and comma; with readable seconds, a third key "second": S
{"hour": 9, "minute": 4, "second": 49}
